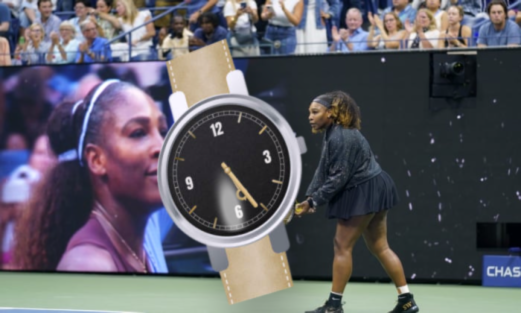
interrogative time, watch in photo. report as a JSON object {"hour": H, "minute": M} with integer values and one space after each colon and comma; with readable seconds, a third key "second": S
{"hour": 5, "minute": 26}
